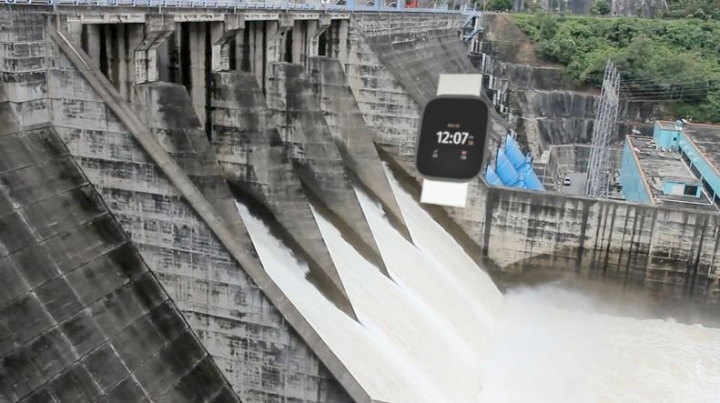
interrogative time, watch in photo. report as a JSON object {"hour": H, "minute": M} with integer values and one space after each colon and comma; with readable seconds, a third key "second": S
{"hour": 12, "minute": 7}
